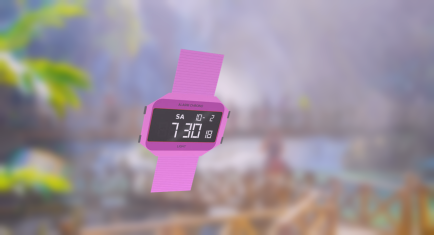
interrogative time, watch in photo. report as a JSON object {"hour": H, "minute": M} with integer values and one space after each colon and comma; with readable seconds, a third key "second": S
{"hour": 7, "minute": 30, "second": 18}
